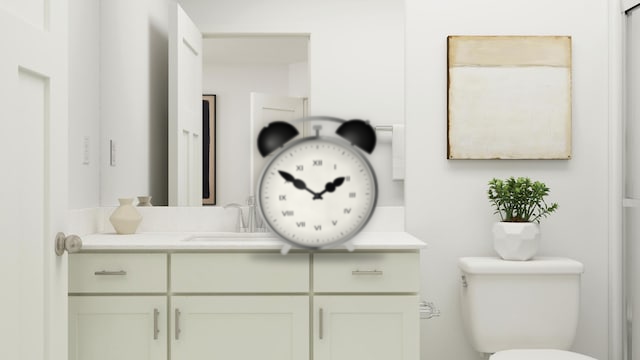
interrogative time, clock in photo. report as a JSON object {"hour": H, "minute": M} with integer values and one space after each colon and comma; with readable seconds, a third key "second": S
{"hour": 1, "minute": 51}
